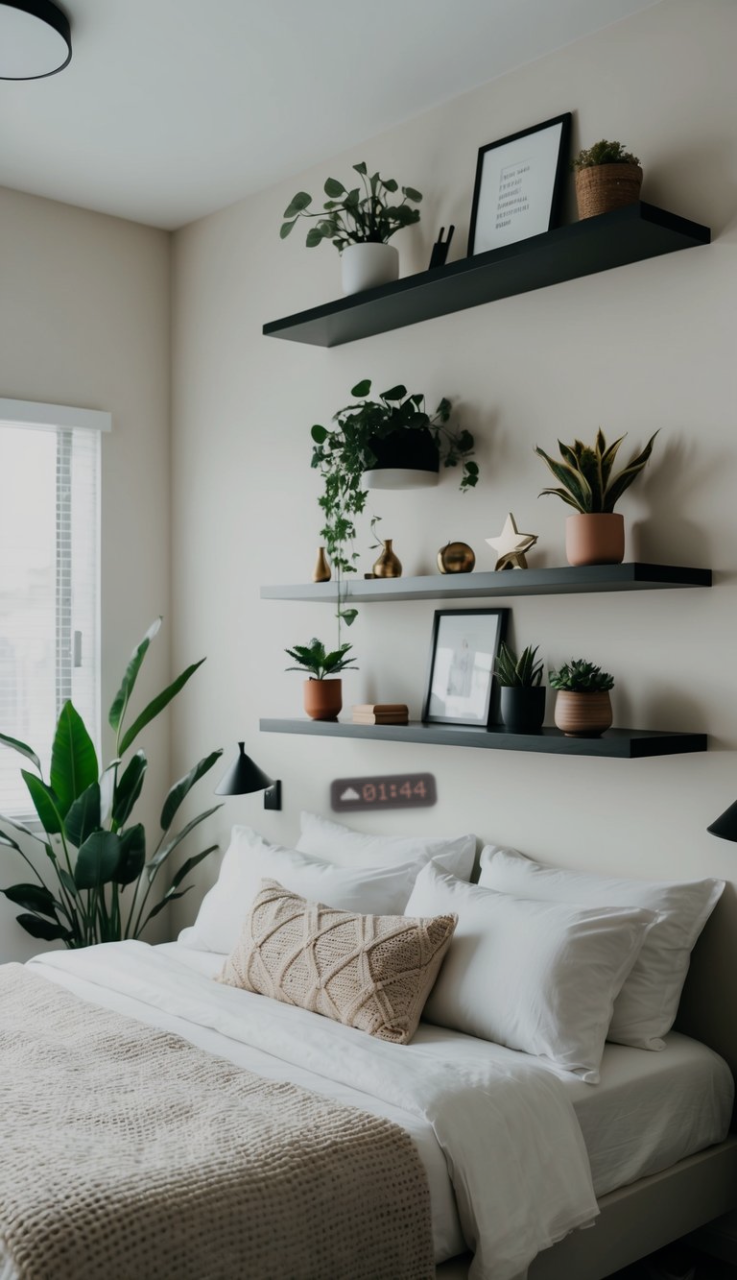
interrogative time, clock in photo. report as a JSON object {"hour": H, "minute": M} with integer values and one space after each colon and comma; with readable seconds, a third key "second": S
{"hour": 1, "minute": 44}
